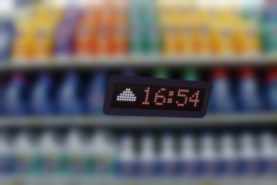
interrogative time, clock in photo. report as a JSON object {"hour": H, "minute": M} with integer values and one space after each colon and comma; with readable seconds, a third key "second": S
{"hour": 16, "minute": 54}
